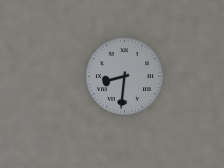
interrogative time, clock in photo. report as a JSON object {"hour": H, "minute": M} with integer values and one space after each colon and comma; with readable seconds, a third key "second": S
{"hour": 8, "minute": 31}
